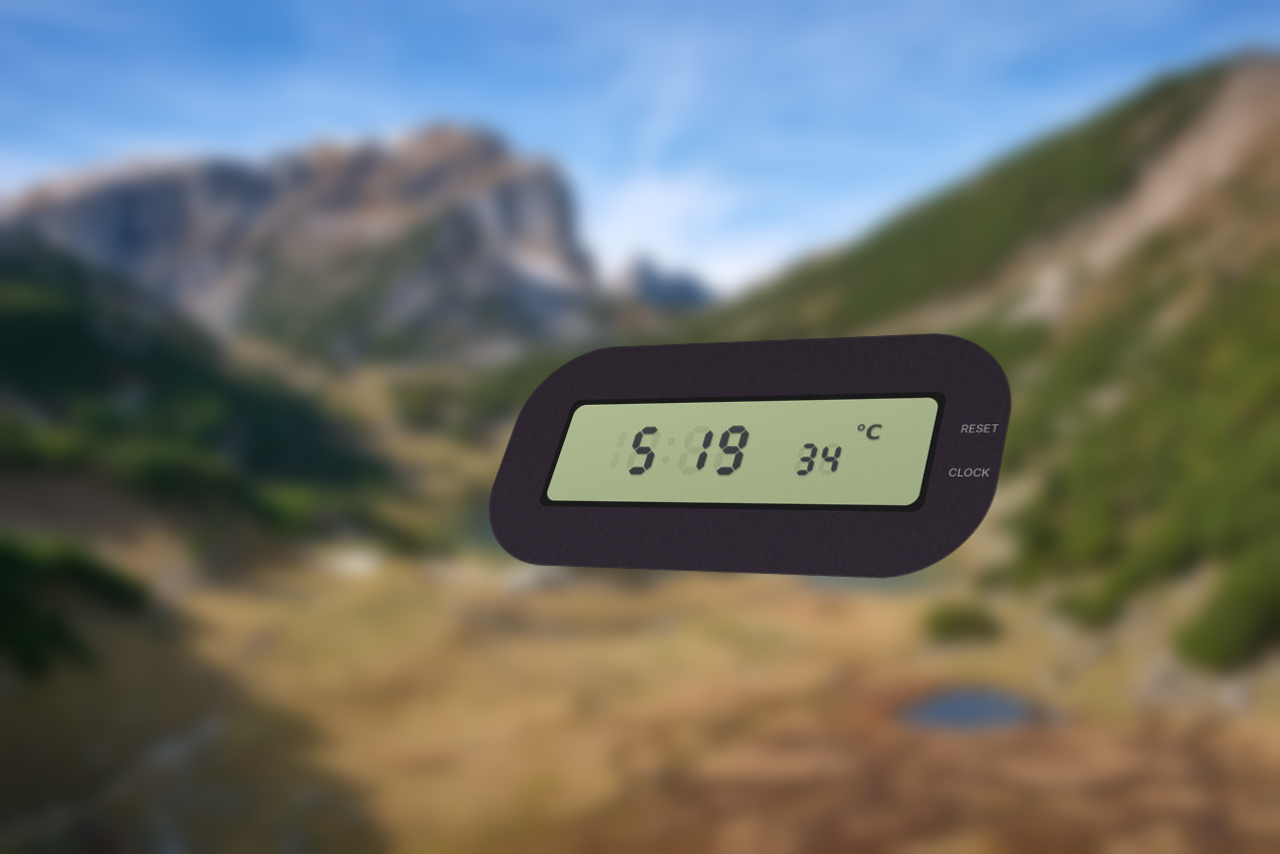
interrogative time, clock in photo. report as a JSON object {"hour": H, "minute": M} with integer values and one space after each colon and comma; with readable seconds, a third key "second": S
{"hour": 5, "minute": 19}
